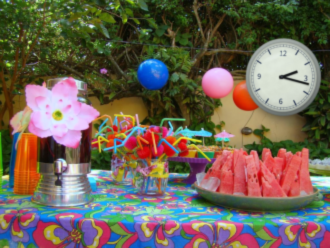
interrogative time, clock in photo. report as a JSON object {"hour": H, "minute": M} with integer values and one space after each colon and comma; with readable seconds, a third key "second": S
{"hour": 2, "minute": 17}
